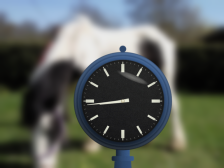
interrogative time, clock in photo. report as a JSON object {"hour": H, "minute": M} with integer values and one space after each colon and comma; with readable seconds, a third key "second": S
{"hour": 8, "minute": 44}
